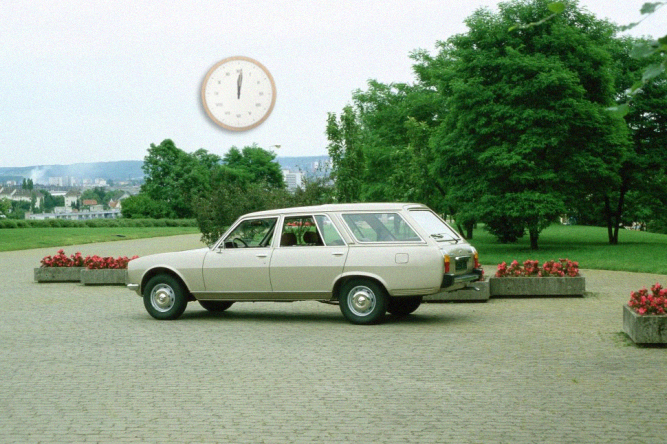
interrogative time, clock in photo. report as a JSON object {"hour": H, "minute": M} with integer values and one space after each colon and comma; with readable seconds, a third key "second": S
{"hour": 12, "minute": 1}
